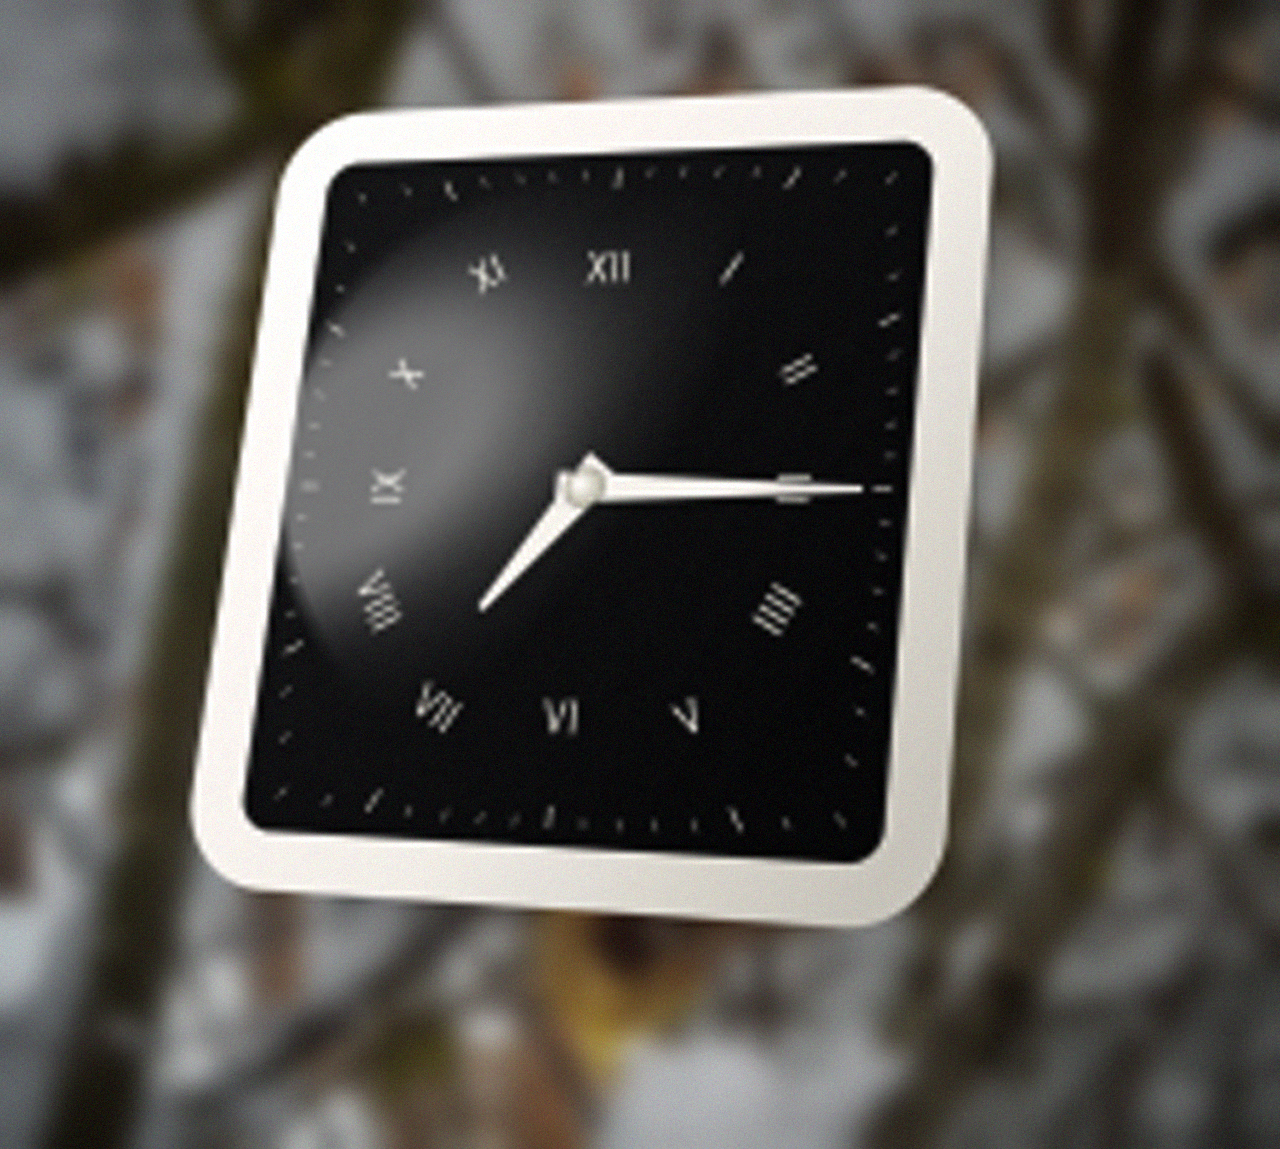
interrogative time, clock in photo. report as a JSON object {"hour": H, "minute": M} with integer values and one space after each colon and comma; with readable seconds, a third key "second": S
{"hour": 7, "minute": 15}
